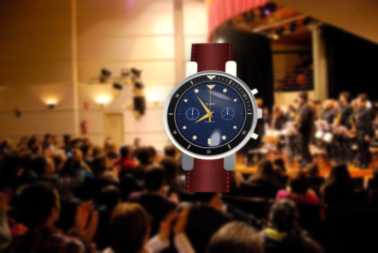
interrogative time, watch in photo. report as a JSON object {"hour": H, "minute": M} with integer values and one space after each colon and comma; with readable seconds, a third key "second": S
{"hour": 7, "minute": 54}
